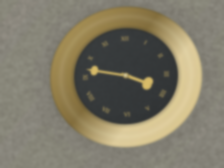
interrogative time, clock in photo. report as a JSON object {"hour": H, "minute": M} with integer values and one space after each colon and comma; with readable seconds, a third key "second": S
{"hour": 3, "minute": 47}
